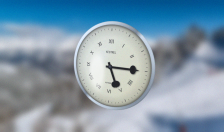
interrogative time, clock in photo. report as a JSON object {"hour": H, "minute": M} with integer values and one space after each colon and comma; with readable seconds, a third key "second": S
{"hour": 5, "minute": 15}
